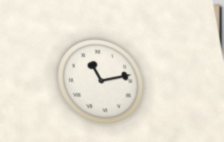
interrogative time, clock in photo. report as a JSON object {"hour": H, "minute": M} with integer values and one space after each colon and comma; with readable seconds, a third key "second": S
{"hour": 11, "minute": 13}
